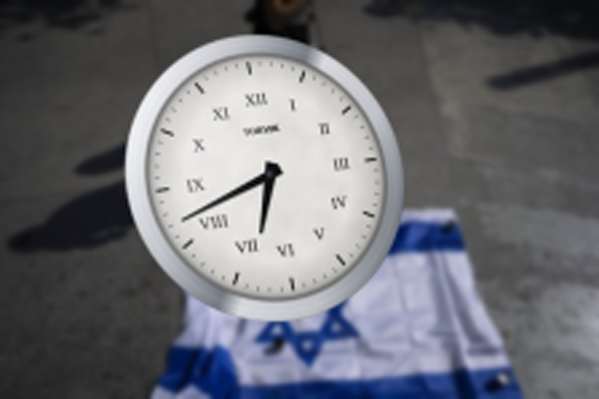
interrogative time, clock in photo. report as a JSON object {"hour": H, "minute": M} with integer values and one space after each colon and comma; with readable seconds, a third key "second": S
{"hour": 6, "minute": 42}
